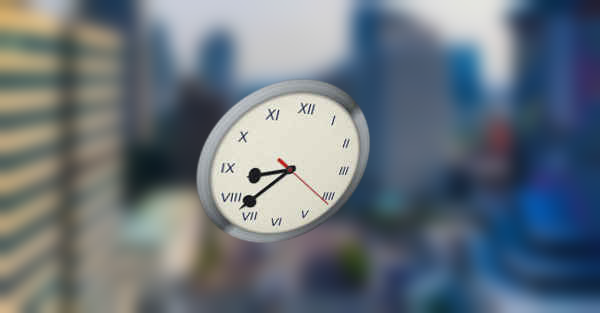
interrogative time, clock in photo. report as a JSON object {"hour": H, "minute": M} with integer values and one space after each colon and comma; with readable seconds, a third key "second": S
{"hour": 8, "minute": 37, "second": 21}
